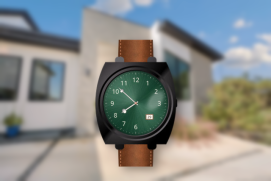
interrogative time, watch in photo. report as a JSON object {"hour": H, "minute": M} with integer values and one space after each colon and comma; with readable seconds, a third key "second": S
{"hour": 7, "minute": 52}
